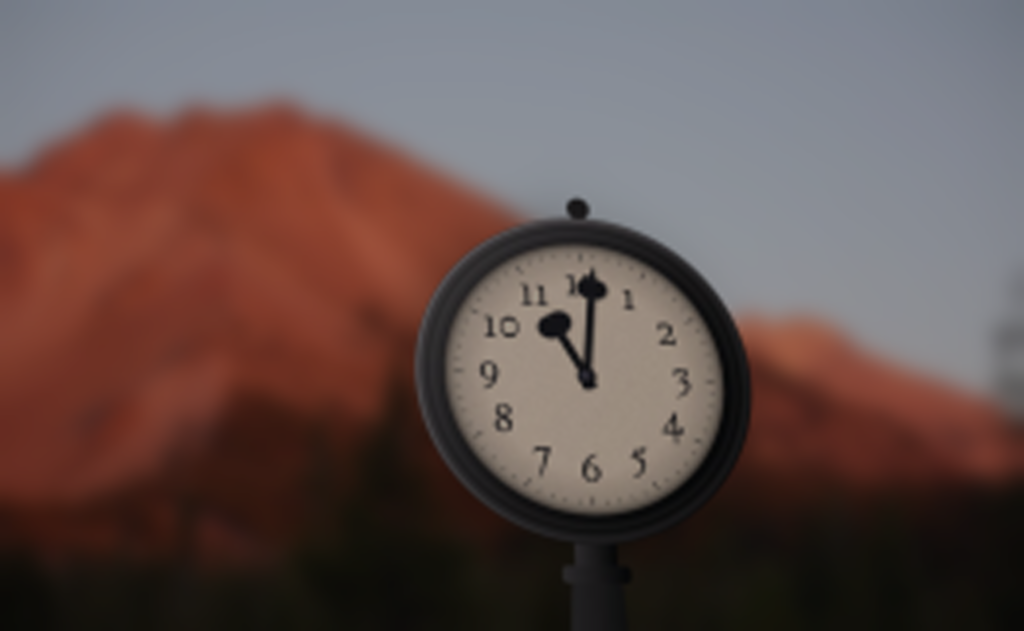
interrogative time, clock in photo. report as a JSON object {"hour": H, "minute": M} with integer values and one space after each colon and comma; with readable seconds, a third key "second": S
{"hour": 11, "minute": 1}
